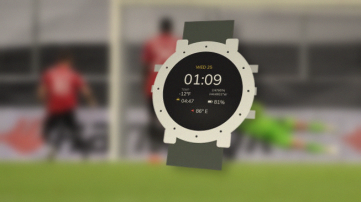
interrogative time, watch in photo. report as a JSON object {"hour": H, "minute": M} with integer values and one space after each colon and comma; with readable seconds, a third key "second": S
{"hour": 1, "minute": 9}
